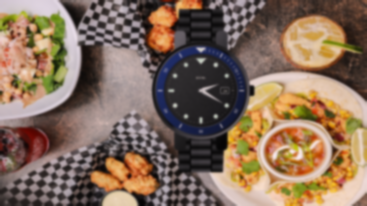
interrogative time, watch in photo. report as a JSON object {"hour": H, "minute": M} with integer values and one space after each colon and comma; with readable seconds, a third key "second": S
{"hour": 2, "minute": 20}
